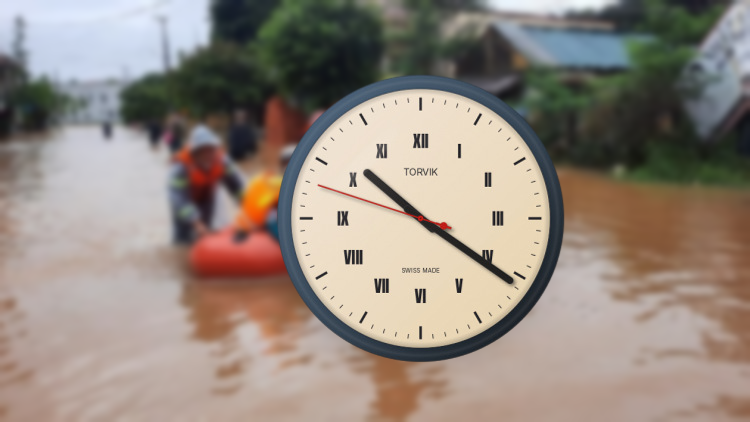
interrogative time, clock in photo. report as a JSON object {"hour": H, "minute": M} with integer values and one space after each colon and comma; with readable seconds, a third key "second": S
{"hour": 10, "minute": 20, "second": 48}
